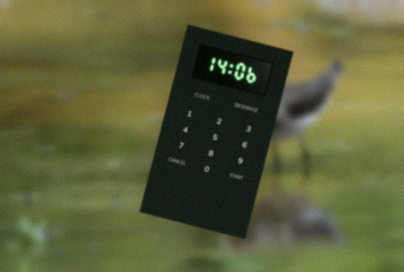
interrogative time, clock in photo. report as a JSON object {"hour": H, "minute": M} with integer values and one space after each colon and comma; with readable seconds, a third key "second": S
{"hour": 14, "minute": 6}
